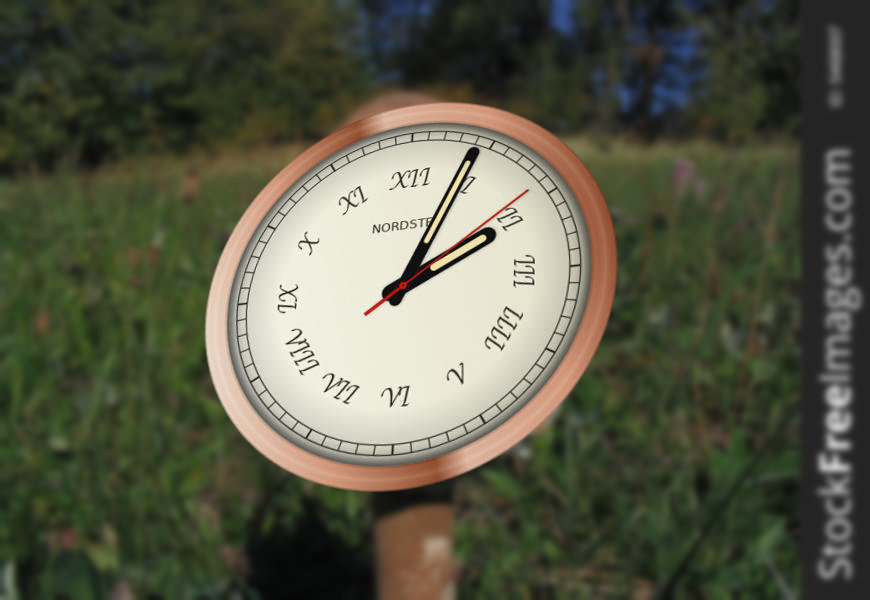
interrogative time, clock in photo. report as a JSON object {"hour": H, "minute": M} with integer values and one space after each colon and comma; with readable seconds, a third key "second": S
{"hour": 2, "minute": 4, "second": 9}
